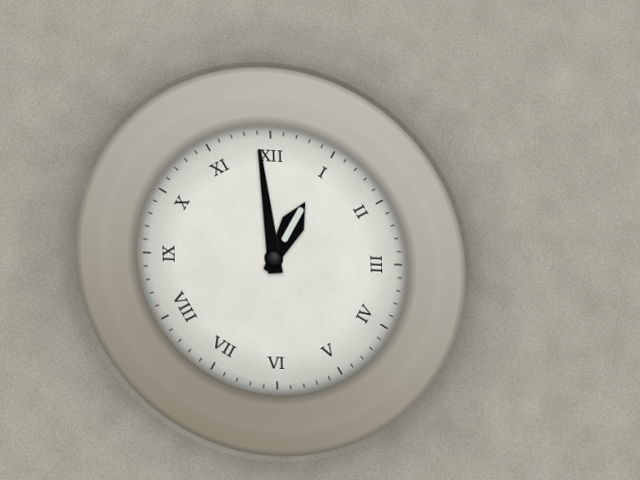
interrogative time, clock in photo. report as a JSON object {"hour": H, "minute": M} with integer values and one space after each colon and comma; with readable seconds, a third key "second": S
{"hour": 12, "minute": 59}
